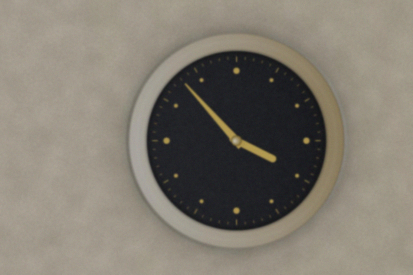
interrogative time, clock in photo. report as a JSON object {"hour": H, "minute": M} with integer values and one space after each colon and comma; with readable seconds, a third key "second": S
{"hour": 3, "minute": 53}
